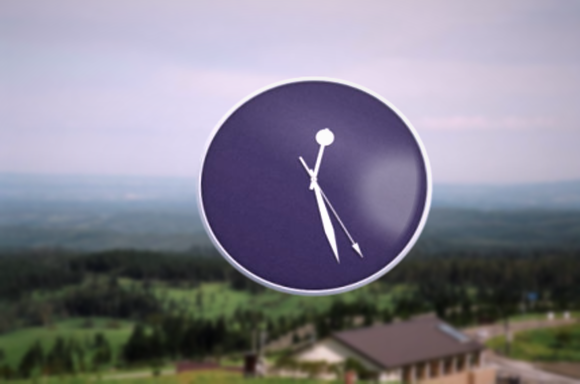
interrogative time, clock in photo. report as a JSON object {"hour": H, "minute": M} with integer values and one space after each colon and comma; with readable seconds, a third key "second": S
{"hour": 12, "minute": 27, "second": 25}
